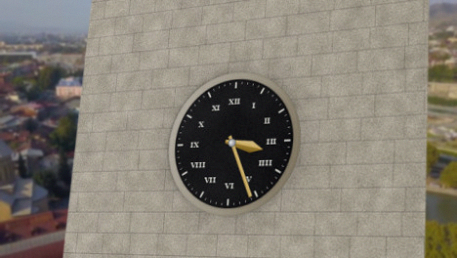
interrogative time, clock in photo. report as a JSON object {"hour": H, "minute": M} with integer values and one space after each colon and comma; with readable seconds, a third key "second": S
{"hour": 3, "minute": 26}
